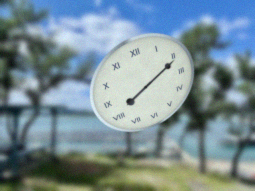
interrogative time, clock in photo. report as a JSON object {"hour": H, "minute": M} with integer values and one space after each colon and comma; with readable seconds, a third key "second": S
{"hour": 8, "minute": 11}
